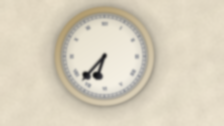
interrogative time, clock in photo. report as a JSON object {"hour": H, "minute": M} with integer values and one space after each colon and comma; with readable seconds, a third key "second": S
{"hour": 6, "minute": 37}
